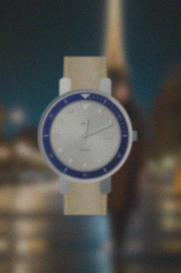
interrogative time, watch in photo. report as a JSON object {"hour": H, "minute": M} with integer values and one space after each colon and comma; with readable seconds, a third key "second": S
{"hour": 12, "minute": 11}
